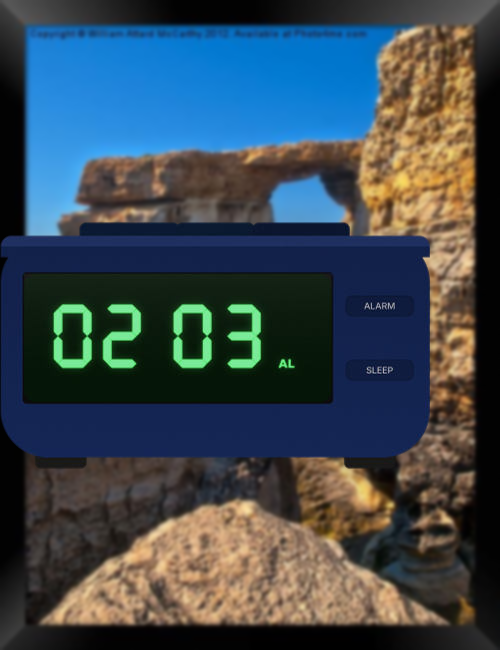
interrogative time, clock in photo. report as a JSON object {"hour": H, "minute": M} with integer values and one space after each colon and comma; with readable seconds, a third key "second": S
{"hour": 2, "minute": 3}
